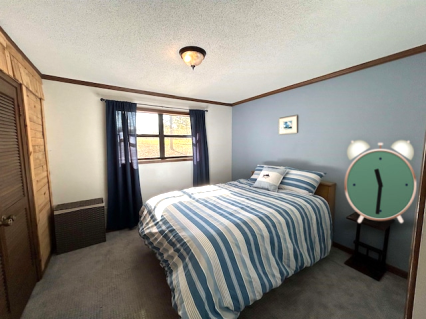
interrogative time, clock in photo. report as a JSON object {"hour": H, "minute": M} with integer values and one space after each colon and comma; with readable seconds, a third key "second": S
{"hour": 11, "minute": 31}
